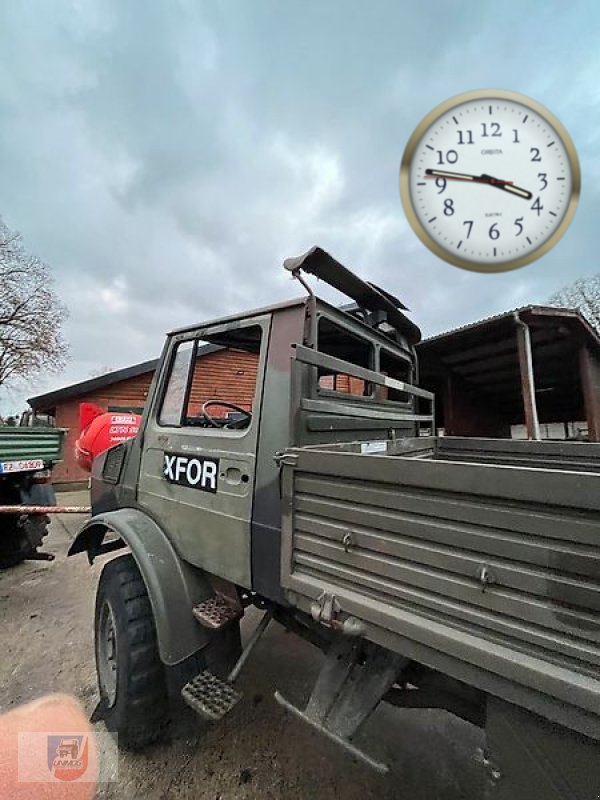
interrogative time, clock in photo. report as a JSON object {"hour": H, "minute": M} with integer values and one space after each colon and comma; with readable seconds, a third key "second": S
{"hour": 3, "minute": 46, "second": 46}
